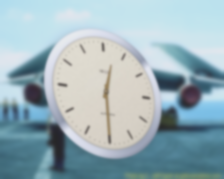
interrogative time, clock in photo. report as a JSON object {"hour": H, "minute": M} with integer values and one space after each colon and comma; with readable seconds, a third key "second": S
{"hour": 12, "minute": 30}
